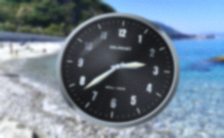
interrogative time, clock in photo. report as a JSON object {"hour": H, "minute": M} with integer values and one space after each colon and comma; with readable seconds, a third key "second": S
{"hour": 2, "minute": 38}
